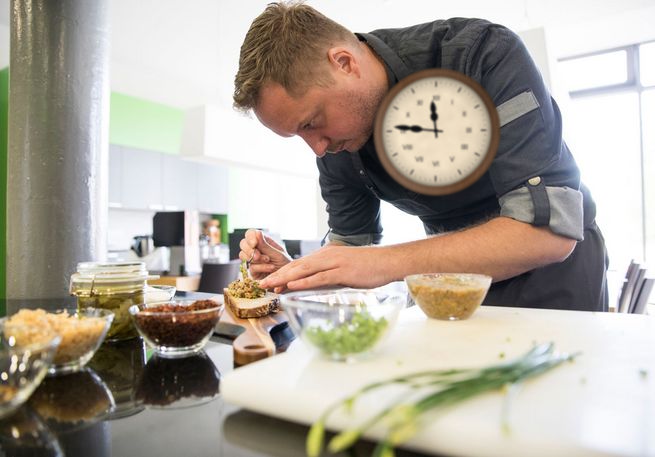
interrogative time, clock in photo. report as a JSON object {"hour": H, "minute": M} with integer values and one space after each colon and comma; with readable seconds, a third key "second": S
{"hour": 11, "minute": 46}
